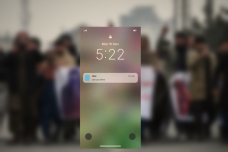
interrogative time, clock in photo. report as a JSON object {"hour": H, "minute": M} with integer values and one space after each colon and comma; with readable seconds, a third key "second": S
{"hour": 5, "minute": 22}
